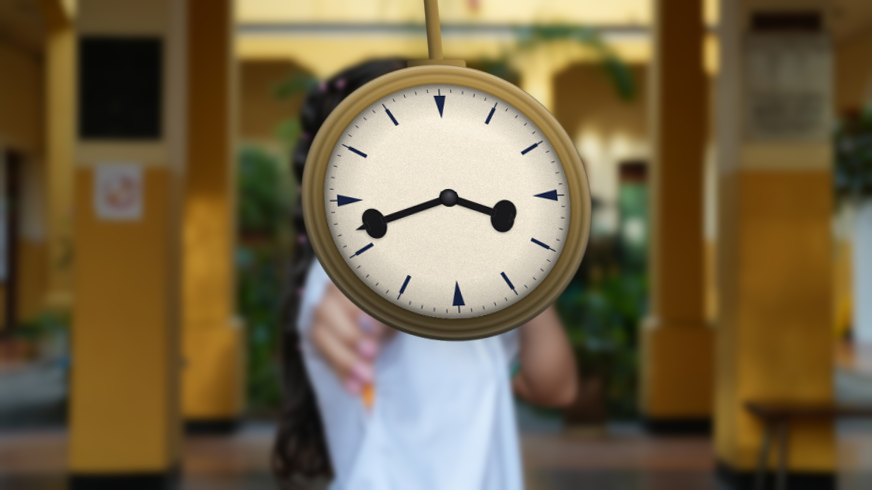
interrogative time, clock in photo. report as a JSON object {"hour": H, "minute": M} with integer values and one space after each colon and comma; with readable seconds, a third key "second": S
{"hour": 3, "minute": 42}
